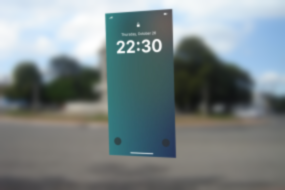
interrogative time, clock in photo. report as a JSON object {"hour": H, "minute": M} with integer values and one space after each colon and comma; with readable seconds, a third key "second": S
{"hour": 22, "minute": 30}
